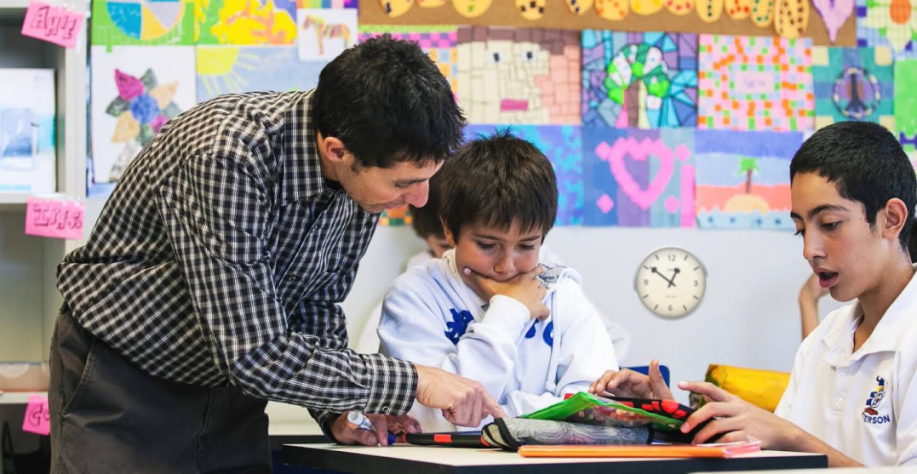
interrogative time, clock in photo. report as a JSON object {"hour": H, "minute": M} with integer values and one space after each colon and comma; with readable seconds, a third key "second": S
{"hour": 12, "minute": 51}
